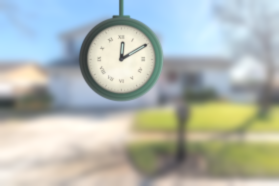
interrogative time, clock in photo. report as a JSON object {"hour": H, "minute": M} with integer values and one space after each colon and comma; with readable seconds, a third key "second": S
{"hour": 12, "minute": 10}
